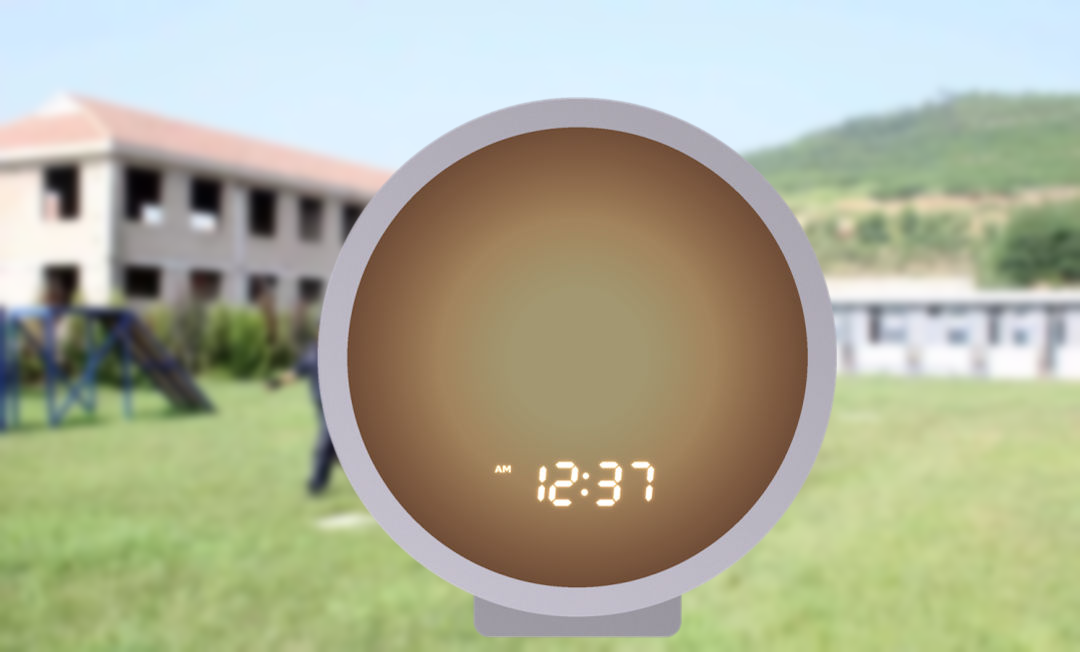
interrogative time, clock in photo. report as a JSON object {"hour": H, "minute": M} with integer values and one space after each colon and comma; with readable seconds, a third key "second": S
{"hour": 12, "minute": 37}
